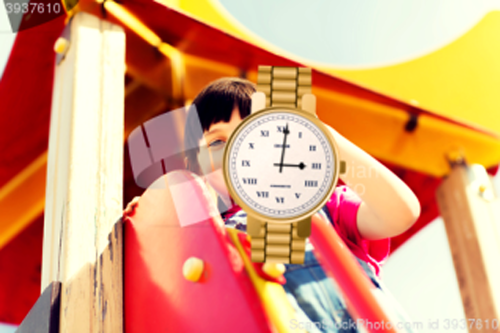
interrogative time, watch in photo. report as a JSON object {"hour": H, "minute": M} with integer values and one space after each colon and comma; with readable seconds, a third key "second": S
{"hour": 3, "minute": 1}
